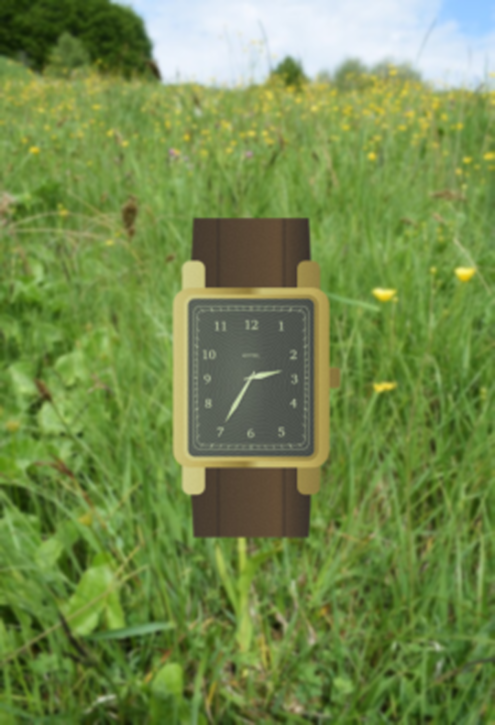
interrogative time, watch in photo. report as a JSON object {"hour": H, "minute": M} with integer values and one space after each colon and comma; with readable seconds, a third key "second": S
{"hour": 2, "minute": 35}
